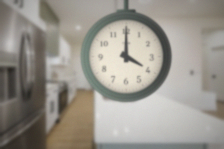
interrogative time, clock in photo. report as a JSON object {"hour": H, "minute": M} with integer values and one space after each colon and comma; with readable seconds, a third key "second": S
{"hour": 4, "minute": 0}
